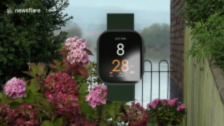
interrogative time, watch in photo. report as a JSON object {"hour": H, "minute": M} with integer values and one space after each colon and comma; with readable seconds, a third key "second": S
{"hour": 8, "minute": 28}
